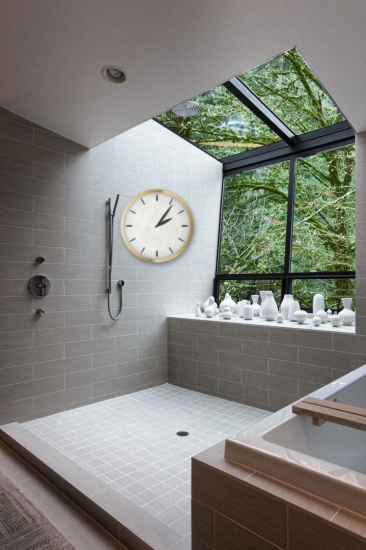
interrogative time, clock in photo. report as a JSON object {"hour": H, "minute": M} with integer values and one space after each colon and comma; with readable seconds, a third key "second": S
{"hour": 2, "minute": 6}
